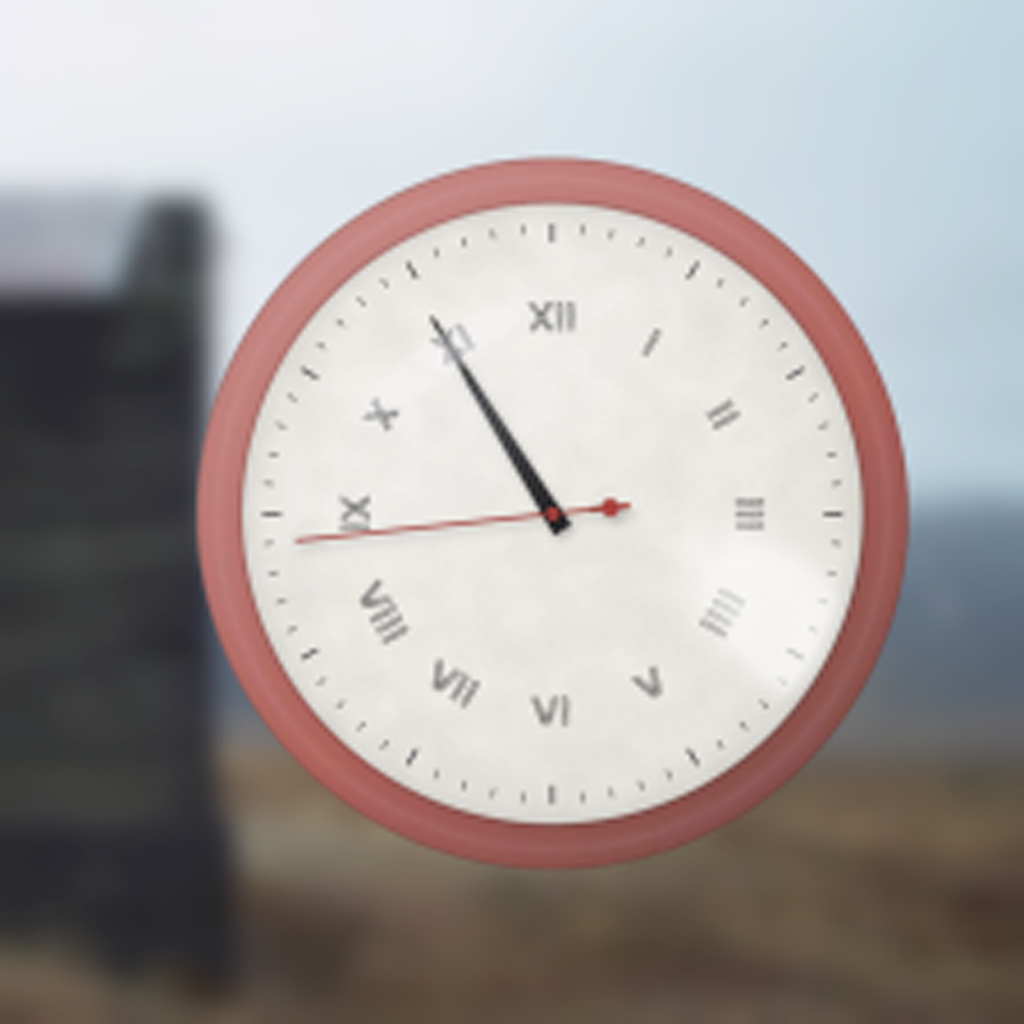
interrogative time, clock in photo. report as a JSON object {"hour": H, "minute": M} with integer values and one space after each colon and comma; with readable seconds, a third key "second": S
{"hour": 10, "minute": 54, "second": 44}
